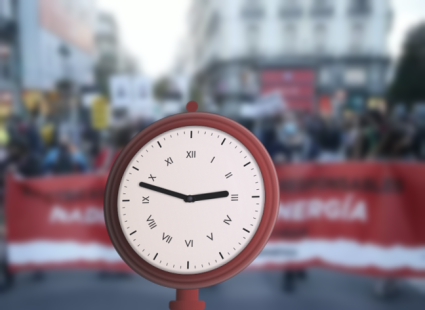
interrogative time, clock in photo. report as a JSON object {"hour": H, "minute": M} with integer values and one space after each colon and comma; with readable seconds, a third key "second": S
{"hour": 2, "minute": 48}
